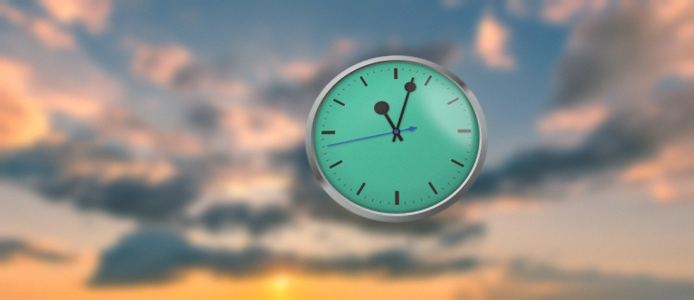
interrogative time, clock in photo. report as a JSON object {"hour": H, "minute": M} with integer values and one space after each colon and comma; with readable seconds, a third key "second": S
{"hour": 11, "minute": 2, "second": 43}
